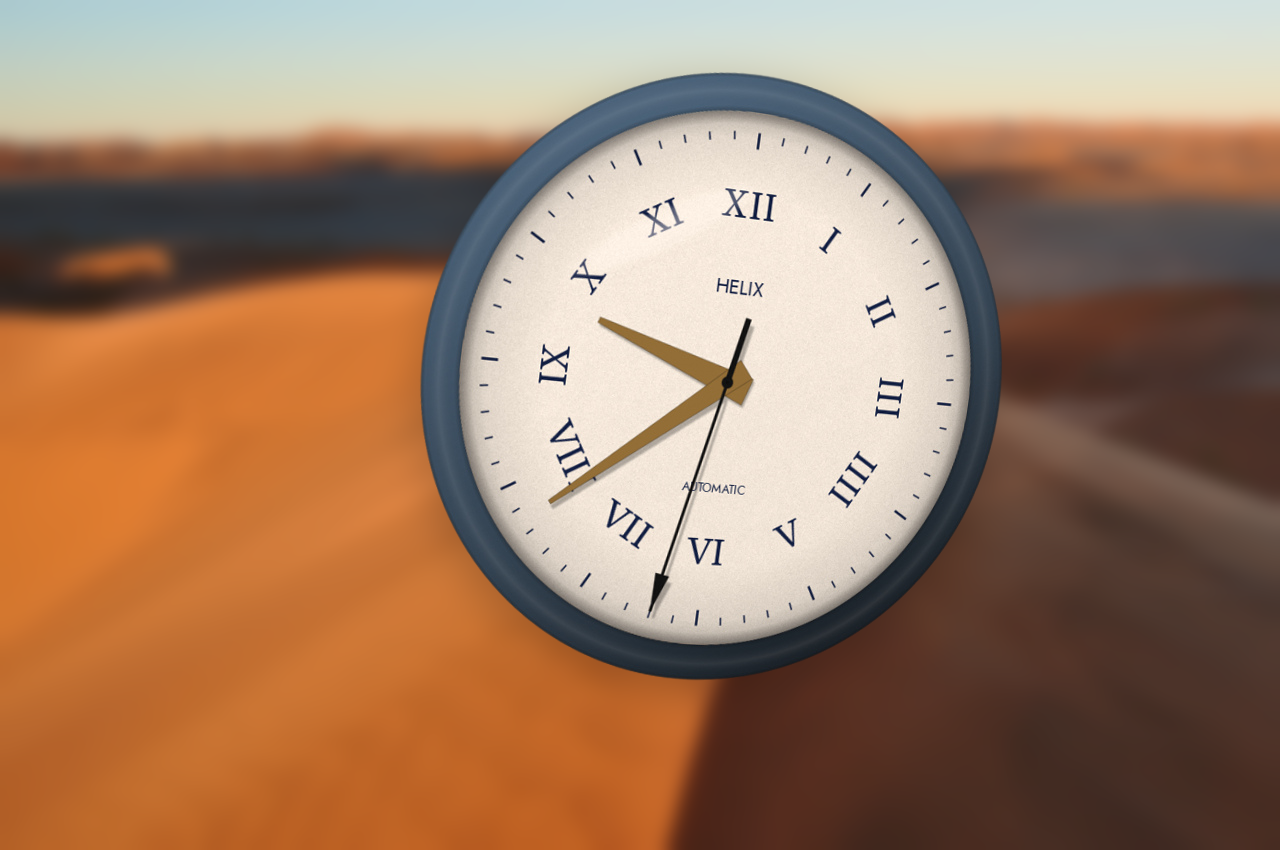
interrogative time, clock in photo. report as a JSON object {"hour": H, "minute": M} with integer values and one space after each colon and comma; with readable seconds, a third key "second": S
{"hour": 9, "minute": 38, "second": 32}
